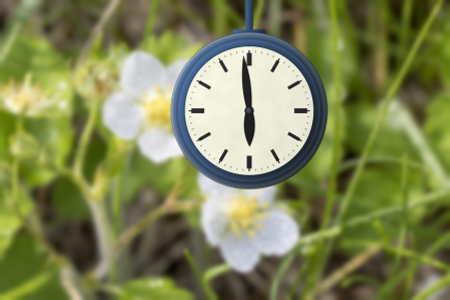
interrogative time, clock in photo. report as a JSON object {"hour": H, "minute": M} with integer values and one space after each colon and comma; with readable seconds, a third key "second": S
{"hour": 5, "minute": 59}
